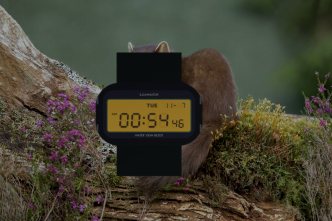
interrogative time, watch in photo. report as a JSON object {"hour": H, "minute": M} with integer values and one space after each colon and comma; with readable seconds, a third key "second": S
{"hour": 0, "minute": 54, "second": 46}
